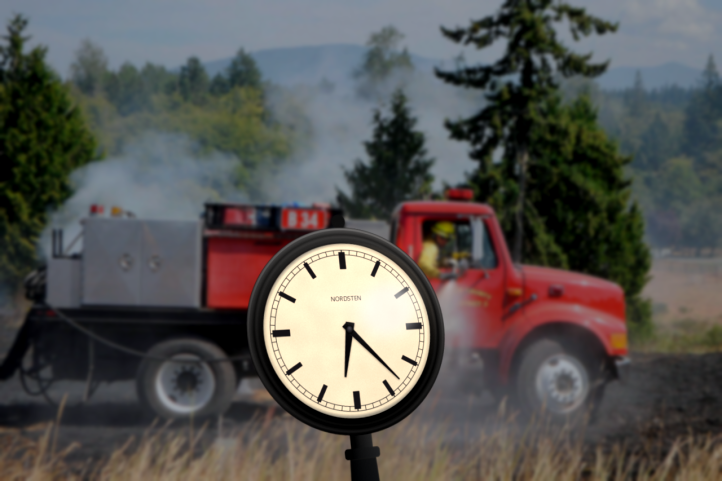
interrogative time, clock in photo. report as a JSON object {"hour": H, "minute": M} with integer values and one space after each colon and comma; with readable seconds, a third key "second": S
{"hour": 6, "minute": 23}
